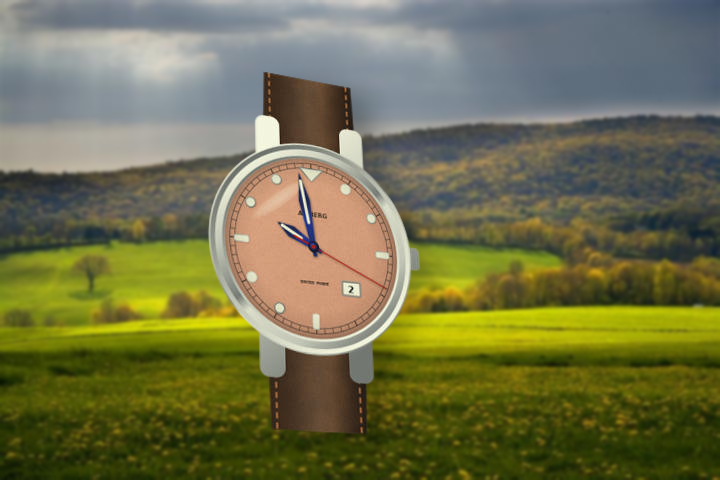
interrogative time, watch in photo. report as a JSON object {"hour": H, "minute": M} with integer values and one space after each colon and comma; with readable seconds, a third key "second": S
{"hour": 9, "minute": 58, "second": 19}
